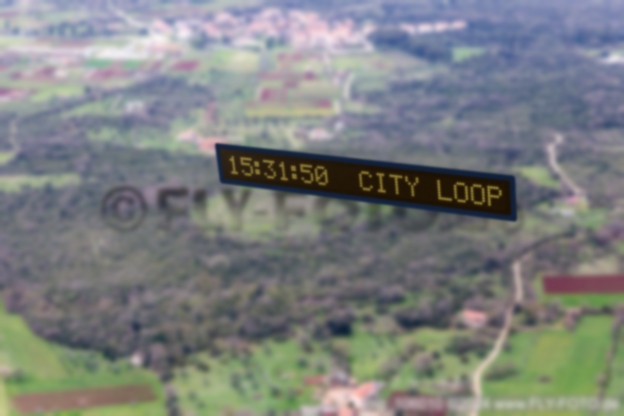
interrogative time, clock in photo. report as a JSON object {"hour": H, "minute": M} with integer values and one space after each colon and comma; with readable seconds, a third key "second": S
{"hour": 15, "minute": 31, "second": 50}
